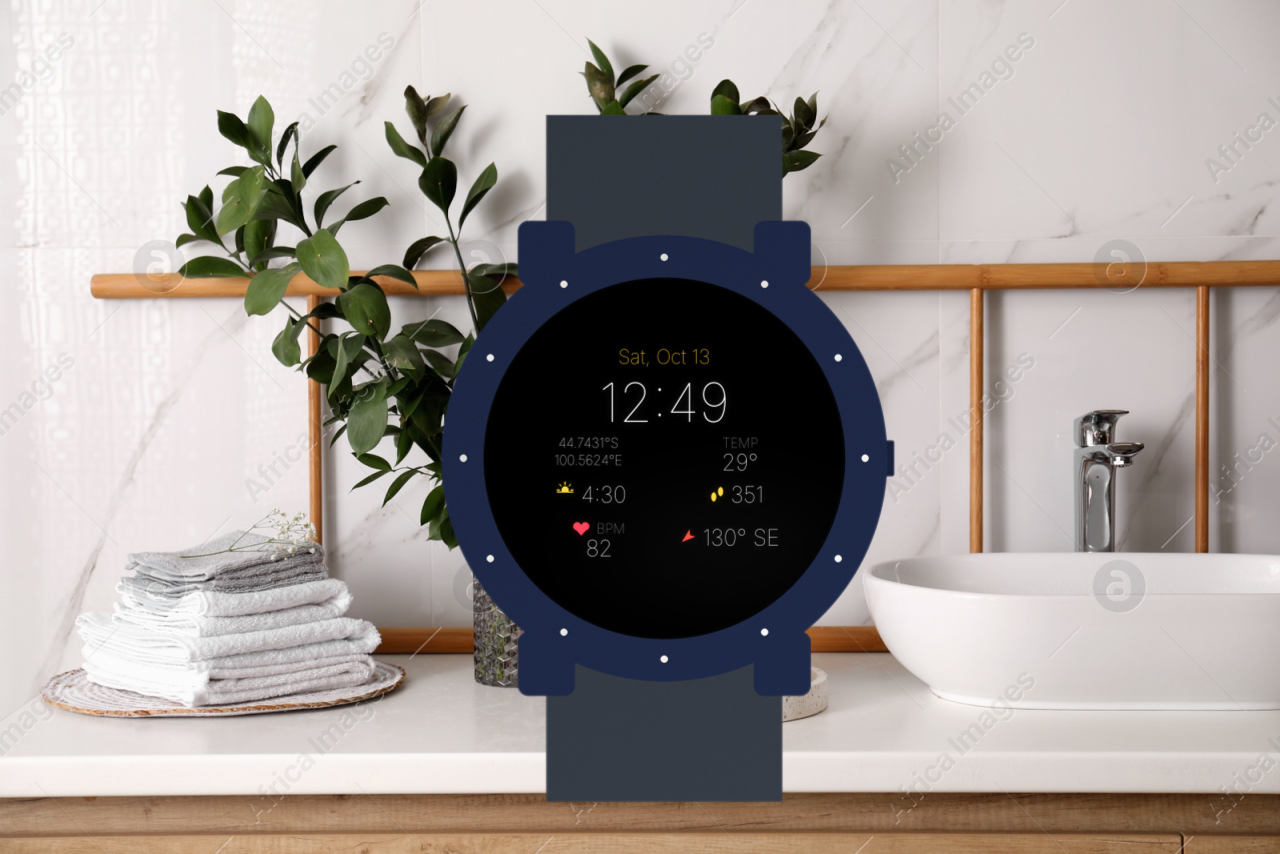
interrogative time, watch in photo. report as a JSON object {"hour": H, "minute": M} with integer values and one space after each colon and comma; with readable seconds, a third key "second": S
{"hour": 12, "minute": 49}
